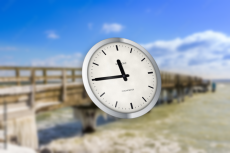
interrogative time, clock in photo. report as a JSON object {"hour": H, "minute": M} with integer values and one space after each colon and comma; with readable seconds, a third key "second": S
{"hour": 11, "minute": 45}
